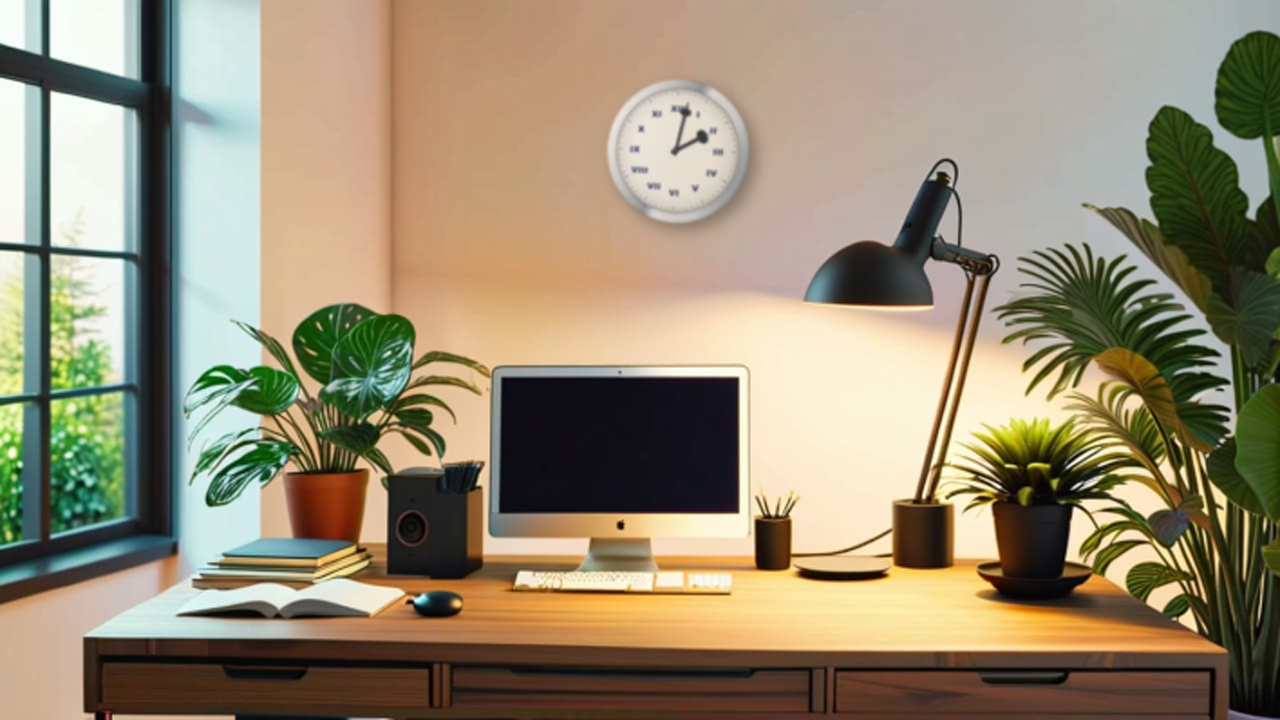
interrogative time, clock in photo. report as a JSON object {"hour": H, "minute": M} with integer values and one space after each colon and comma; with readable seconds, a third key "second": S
{"hour": 2, "minute": 2}
